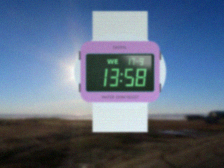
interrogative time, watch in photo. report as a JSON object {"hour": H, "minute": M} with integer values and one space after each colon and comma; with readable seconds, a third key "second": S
{"hour": 13, "minute": 58}
